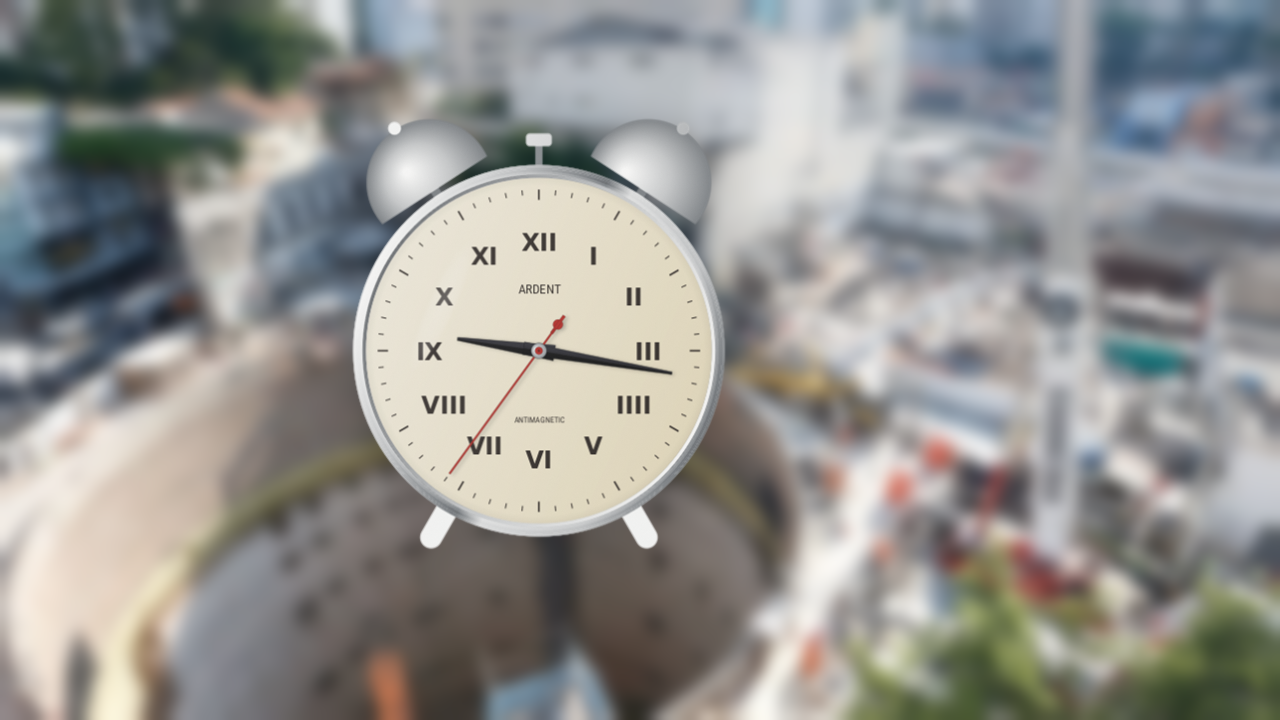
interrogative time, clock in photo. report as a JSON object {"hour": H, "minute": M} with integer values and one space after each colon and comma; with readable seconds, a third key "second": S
{"hour": 9, "minute": 16, "second": 36}
